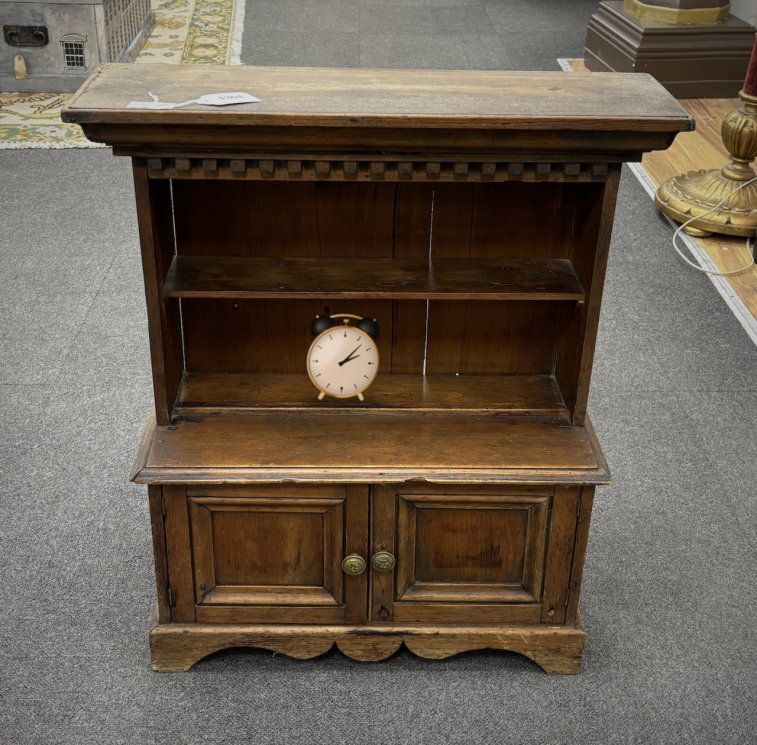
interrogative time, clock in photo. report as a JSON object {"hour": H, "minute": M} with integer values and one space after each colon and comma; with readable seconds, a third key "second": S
{"hour": 2, "minute": 7}
